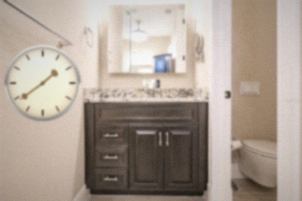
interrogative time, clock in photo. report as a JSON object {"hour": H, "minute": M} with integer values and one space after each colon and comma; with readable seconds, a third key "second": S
{"hour": 1, "minute": 39}
